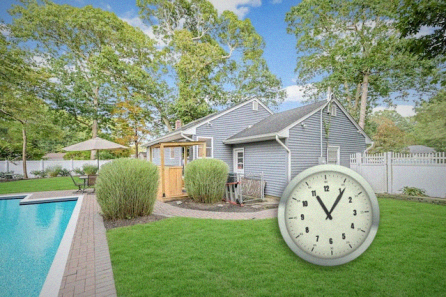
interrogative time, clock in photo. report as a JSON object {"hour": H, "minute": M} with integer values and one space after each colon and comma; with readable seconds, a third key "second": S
{"hour": 11, "minute": 6}
